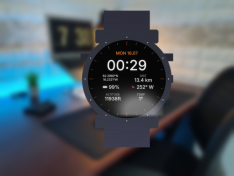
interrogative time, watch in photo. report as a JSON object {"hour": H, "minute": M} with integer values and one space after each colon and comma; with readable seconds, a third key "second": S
{"hour": 0, "minute": 29}
